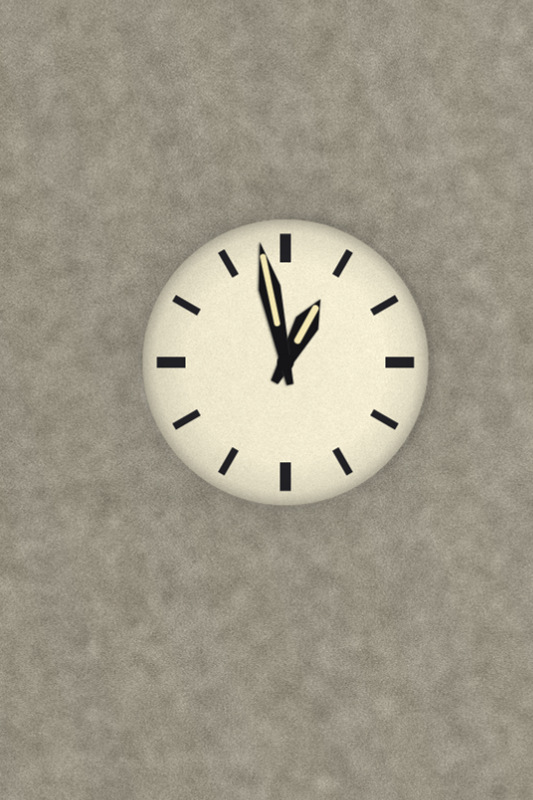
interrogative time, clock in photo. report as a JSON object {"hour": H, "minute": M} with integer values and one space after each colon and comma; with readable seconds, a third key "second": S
{"hour": 12, "minute": 58}
